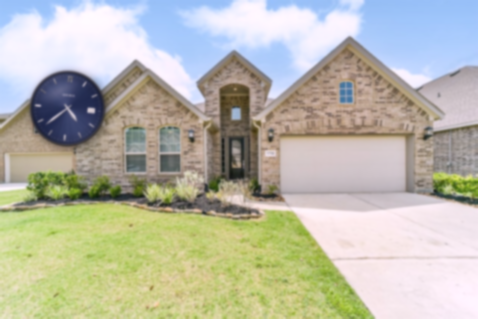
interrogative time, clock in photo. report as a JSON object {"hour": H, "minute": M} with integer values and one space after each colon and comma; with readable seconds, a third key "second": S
{"hour": 4, "minute": 38}
